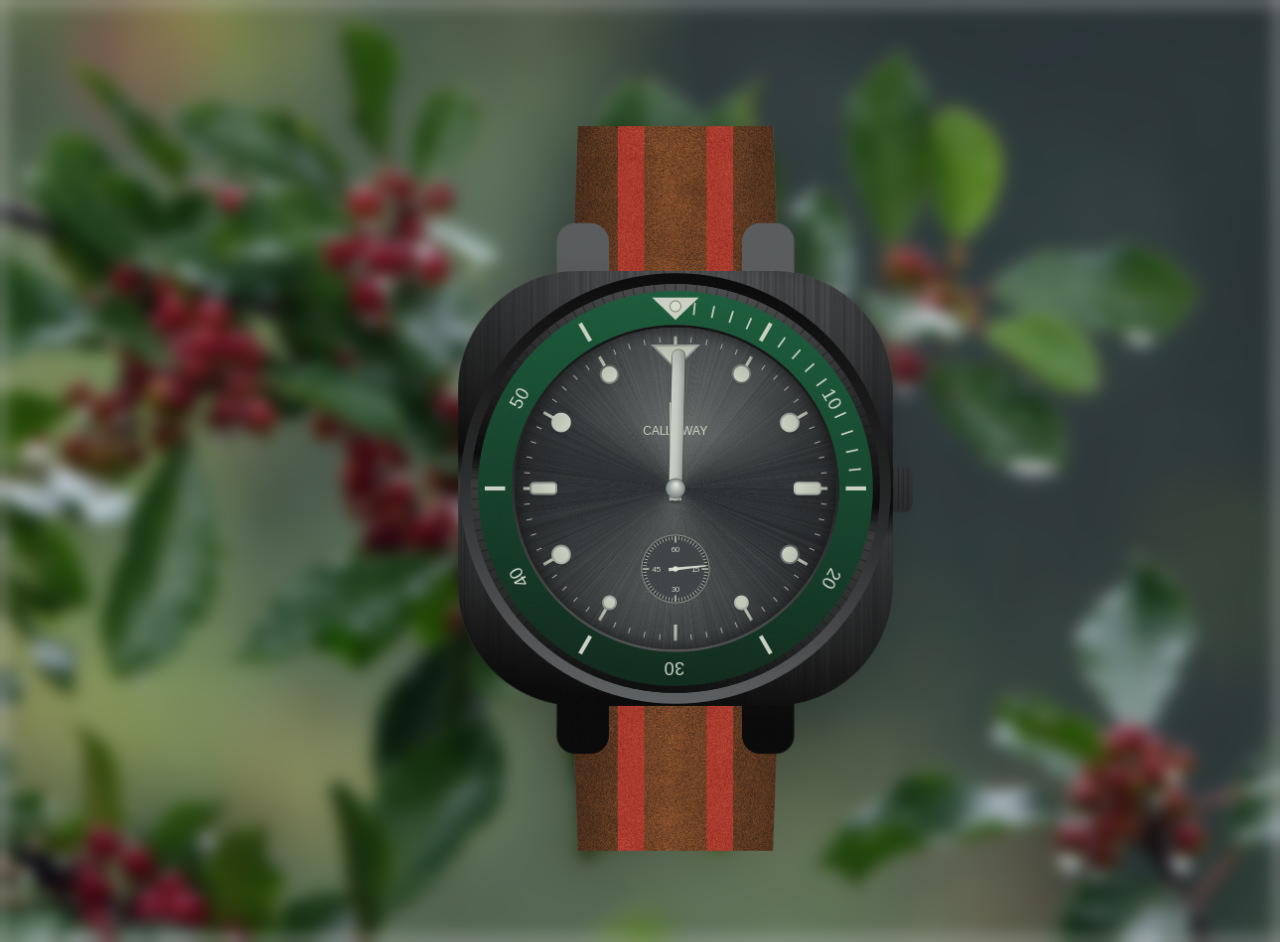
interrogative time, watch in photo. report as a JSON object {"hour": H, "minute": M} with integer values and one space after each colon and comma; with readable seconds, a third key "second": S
{"hour": 12, "minute": 0, "second": 14}
